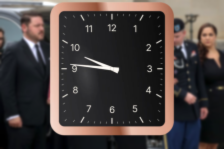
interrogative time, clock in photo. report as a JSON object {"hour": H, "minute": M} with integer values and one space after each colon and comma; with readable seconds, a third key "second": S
{"hour": 9, "minute": 46}
